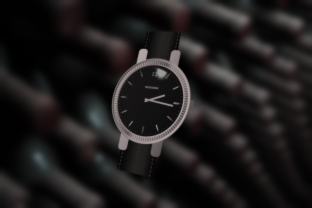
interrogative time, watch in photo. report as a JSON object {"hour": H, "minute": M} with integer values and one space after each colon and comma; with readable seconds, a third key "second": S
{"hour": 2, "minute": 16}
